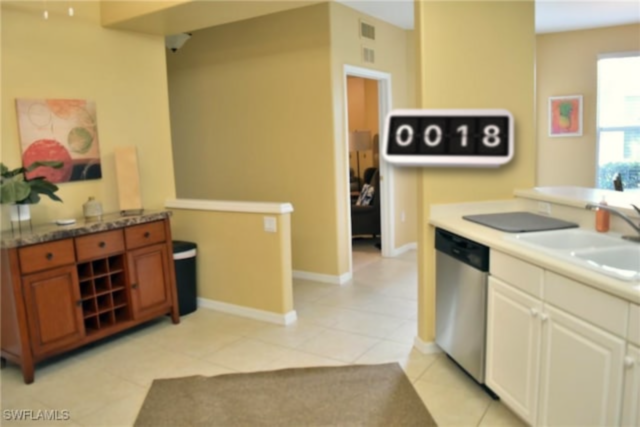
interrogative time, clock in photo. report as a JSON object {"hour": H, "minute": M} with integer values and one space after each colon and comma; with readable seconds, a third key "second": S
{"hour": 0, "minute": 18}
